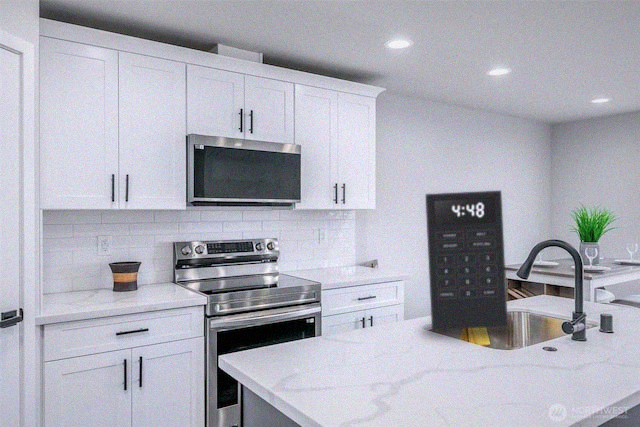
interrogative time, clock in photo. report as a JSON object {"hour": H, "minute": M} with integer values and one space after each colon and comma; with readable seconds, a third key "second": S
{"hour": 4, "minute": 48}
